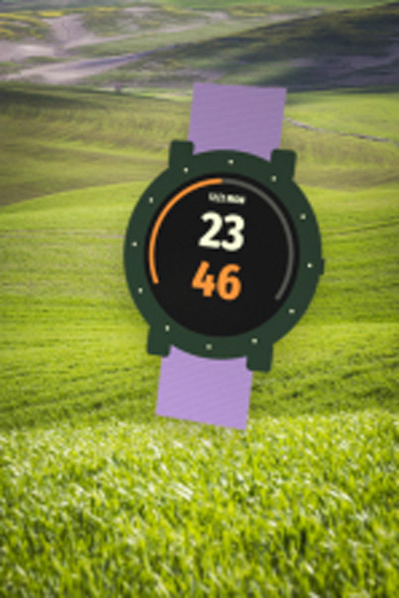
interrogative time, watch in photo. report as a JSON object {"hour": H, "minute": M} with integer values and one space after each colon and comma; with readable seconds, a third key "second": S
{"hour": 23, "minute": 46}
